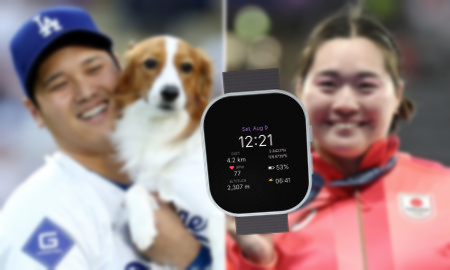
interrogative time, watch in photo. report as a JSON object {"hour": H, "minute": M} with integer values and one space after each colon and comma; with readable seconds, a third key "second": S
{"hour": 12, "minute": 21}
